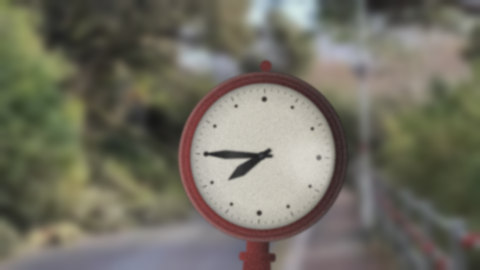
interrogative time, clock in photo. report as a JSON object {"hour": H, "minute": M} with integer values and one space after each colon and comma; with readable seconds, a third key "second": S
{"hour": 7, "minute": 45}
